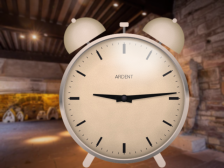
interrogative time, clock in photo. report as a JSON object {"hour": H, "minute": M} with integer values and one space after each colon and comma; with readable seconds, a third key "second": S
{"hour": 9, "minute": 14}
